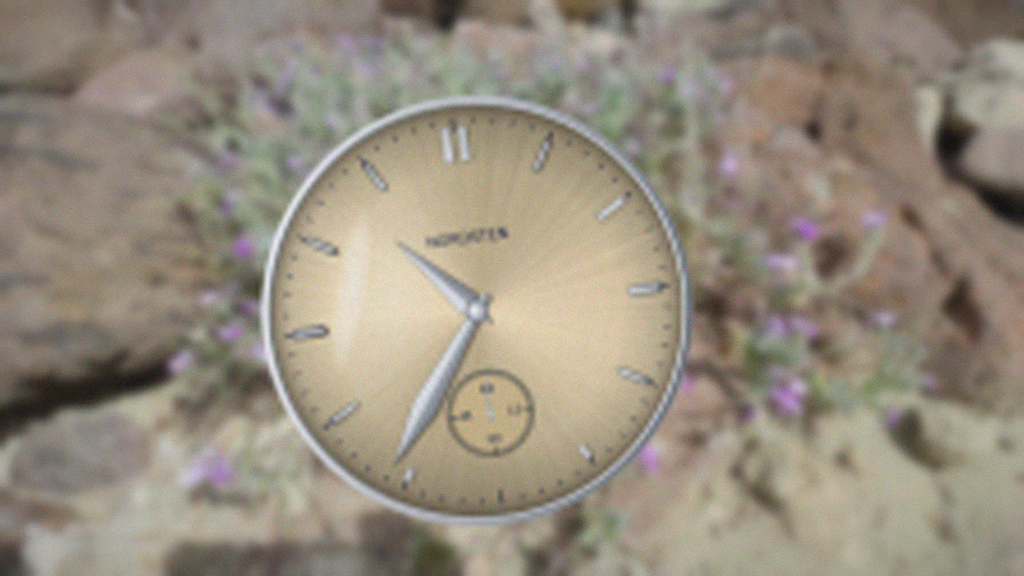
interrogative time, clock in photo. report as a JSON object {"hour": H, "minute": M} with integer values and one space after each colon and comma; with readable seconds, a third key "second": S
{"hour": 10, "minute": 36}
